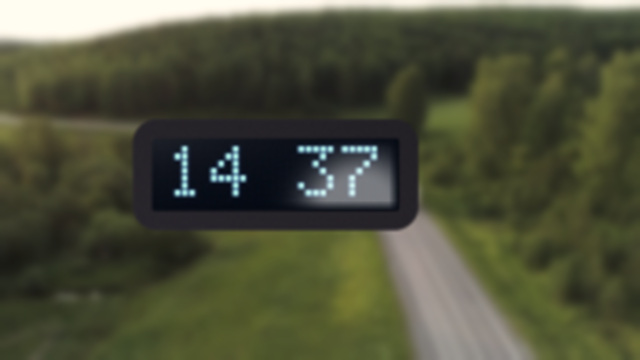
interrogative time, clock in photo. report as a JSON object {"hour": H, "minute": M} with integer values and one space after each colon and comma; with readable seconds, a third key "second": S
{"hour": 14, "minute": 37}
